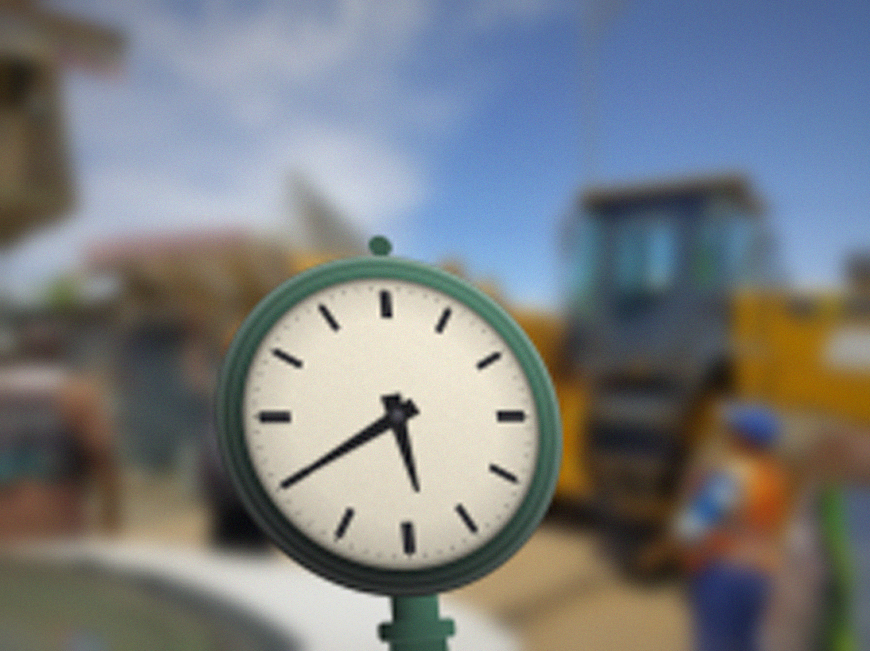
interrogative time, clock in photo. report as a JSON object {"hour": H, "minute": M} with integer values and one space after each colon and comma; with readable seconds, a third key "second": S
{"hour": 5, "minute": 40}
